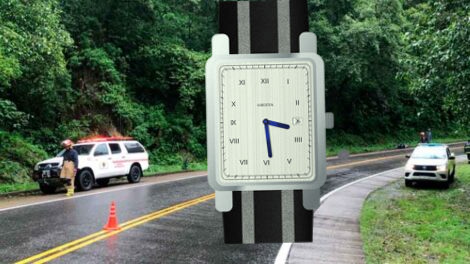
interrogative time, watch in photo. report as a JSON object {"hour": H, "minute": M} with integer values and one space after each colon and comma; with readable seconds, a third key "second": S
{"hour": 3, "minute": 29}
